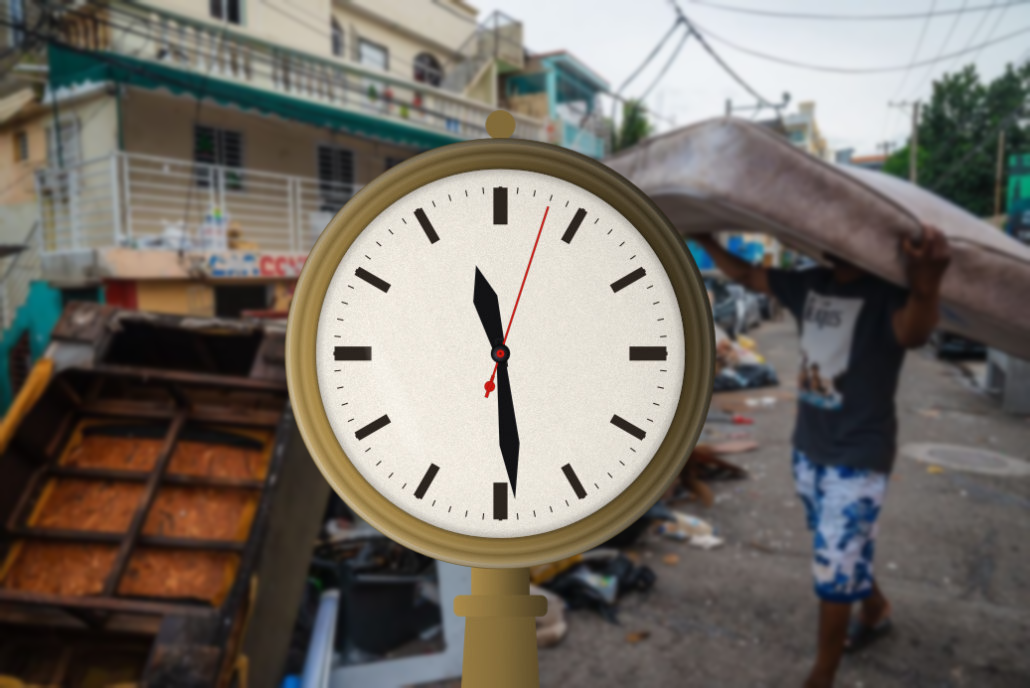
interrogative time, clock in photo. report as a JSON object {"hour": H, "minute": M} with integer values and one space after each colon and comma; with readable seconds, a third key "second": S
{"hour": 11, "minute": 29, "second": 3}
